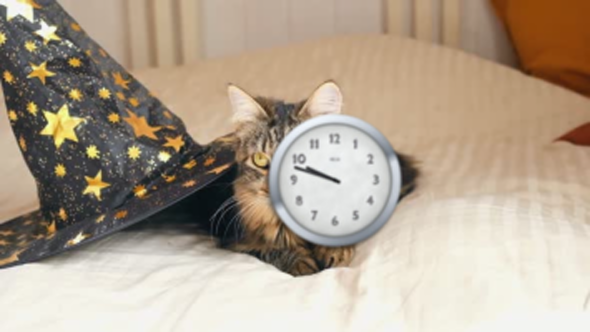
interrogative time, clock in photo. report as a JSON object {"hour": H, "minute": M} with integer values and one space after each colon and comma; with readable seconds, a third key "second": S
{"hour": 9, "minute": 48}
